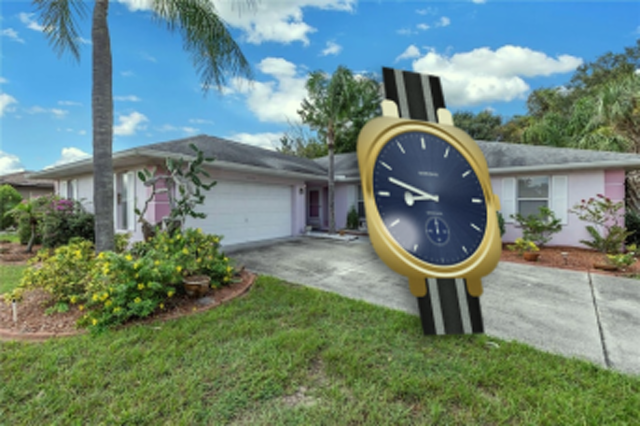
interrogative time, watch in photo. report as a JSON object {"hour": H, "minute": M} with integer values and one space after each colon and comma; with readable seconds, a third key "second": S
{"hour": 8, "minute": 48}
